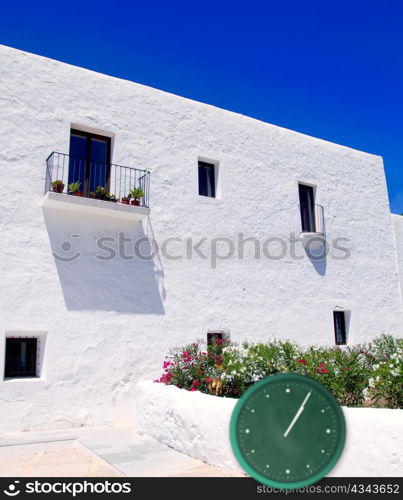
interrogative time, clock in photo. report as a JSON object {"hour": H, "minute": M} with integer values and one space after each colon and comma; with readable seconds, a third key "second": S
{"hour": 1, "minute": 5}
